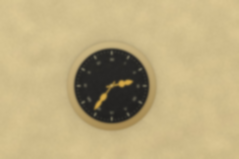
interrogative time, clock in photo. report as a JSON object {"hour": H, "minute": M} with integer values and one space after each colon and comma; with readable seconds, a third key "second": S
{"hour": 2, "minute": 36}
